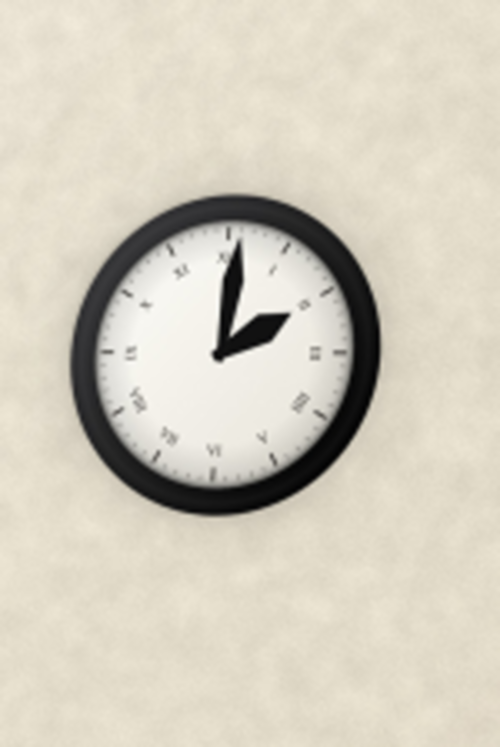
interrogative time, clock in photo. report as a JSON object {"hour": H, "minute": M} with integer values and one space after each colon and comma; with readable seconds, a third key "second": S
{"hour": 2, "minute": 1}
